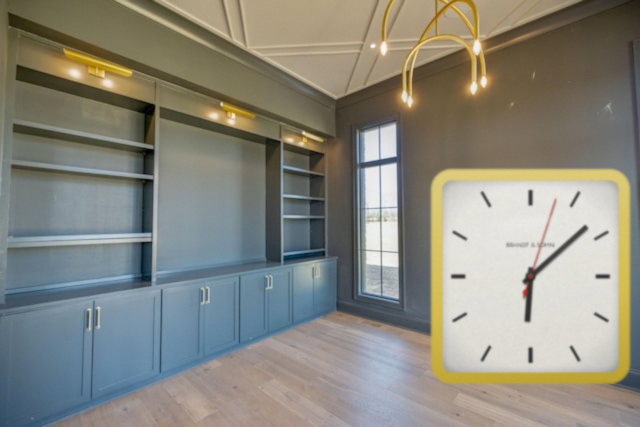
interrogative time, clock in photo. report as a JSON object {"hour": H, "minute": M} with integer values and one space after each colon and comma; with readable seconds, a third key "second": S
{"hour": 6, "minute": 8, "second": 3}
